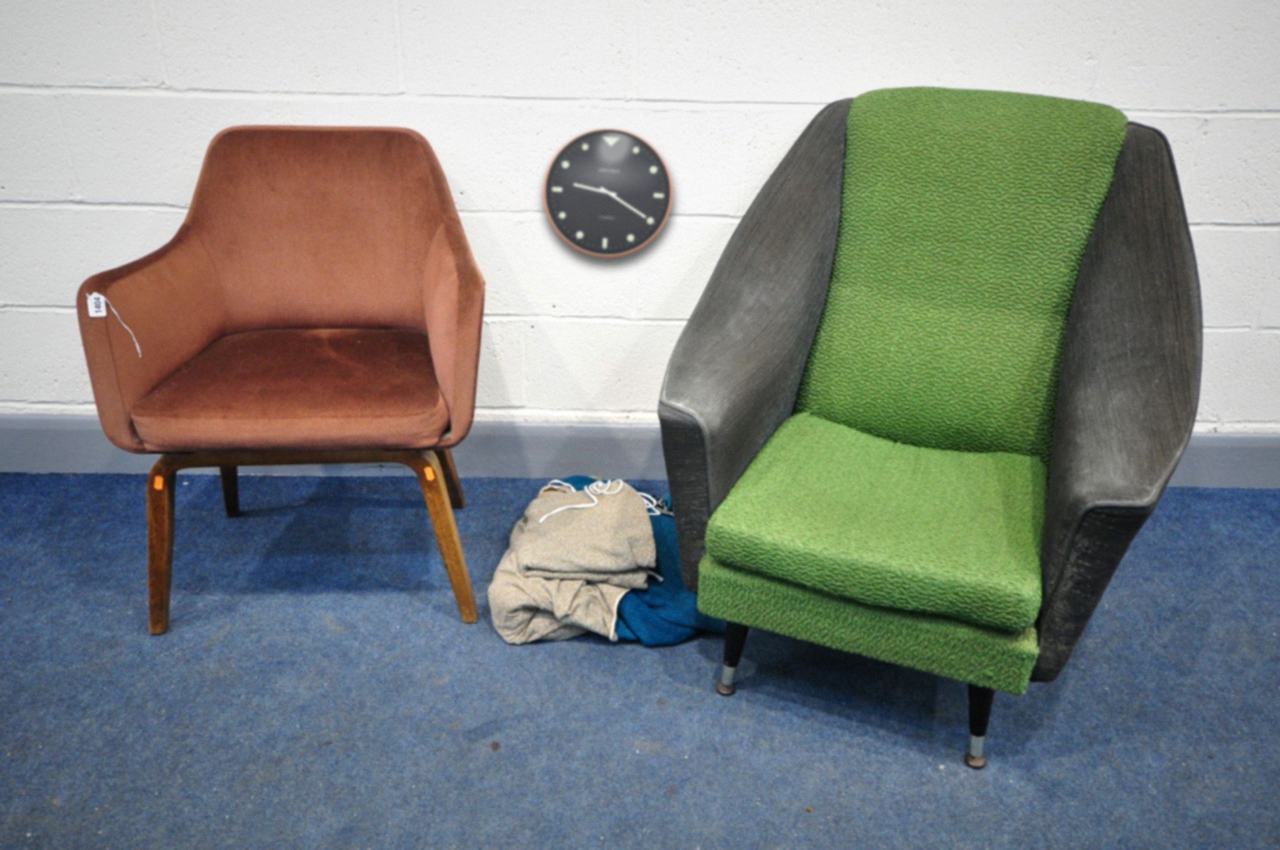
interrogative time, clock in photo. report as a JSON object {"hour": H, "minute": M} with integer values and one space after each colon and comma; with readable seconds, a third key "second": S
{"hour": 9, "minute": 20}
